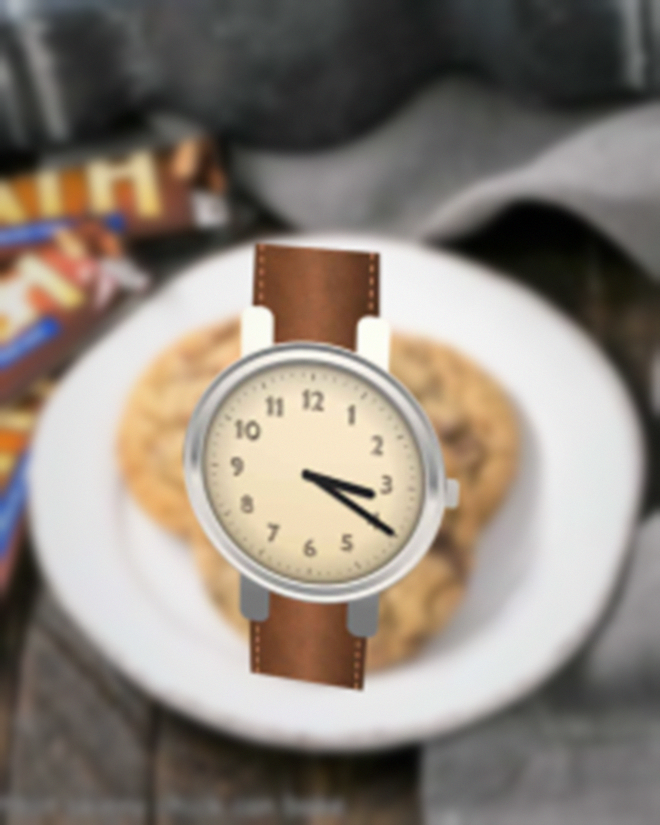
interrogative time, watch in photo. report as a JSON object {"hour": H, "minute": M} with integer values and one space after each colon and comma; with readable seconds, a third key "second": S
{"hour": 3, "minute": 20}
